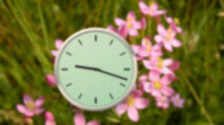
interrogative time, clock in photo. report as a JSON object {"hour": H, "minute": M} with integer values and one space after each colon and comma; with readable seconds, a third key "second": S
{"hour": 9, "minute": 18}
